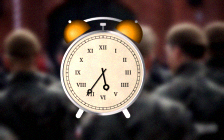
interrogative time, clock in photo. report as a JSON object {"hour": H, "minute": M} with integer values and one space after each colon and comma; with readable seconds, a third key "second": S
{"hour": 5, "minute": 36}
